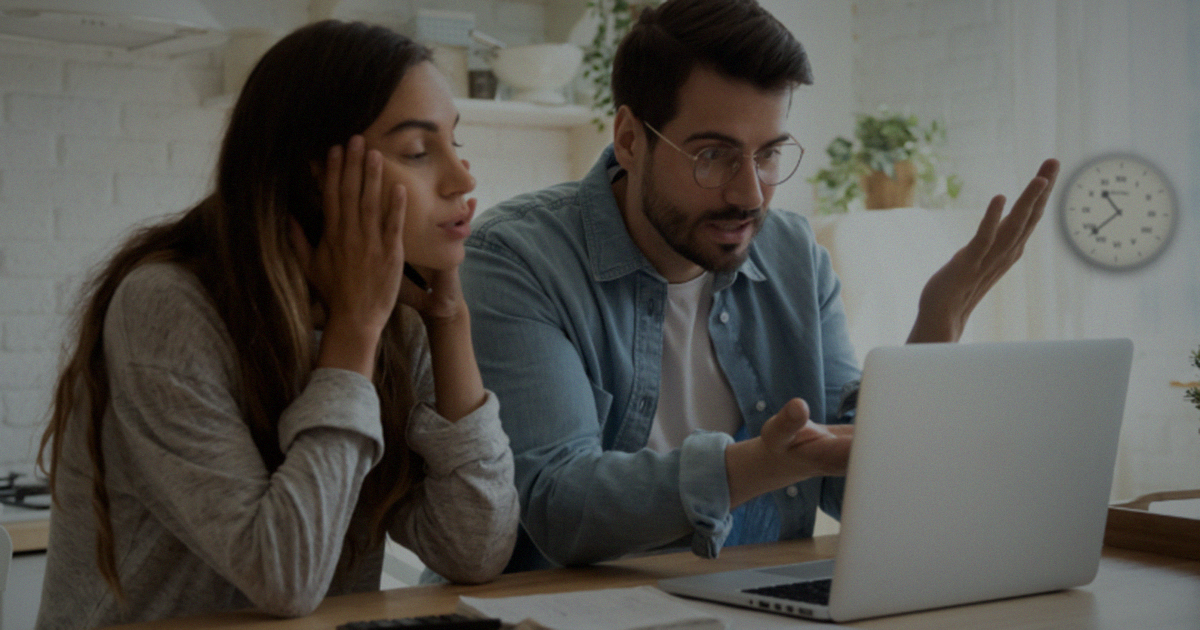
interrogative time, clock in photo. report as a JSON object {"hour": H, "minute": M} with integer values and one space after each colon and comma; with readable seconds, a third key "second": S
{"hour": 10, "minute": 38}
